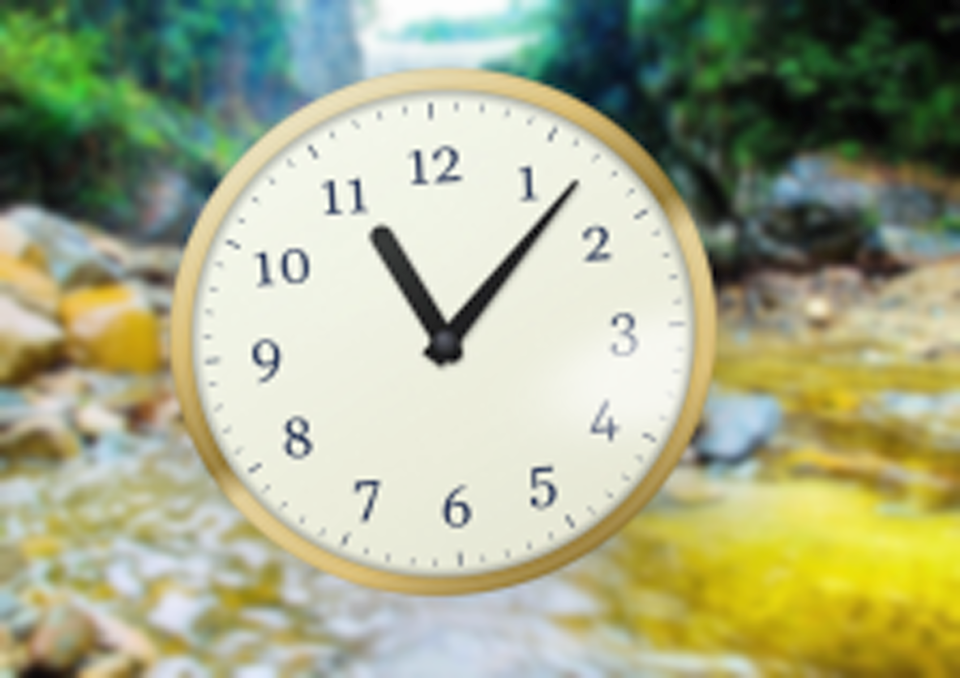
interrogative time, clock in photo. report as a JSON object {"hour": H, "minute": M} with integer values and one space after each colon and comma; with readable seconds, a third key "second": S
{"hour": 11, "minute": 7}
